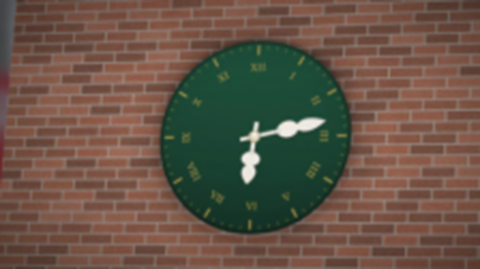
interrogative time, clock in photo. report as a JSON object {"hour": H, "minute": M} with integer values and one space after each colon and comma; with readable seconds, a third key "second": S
{"hour": 6, "minute": 13}
